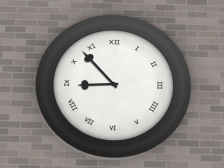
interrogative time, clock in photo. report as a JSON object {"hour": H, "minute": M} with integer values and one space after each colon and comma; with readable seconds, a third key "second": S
{"hour": 8, "minute": 53}
